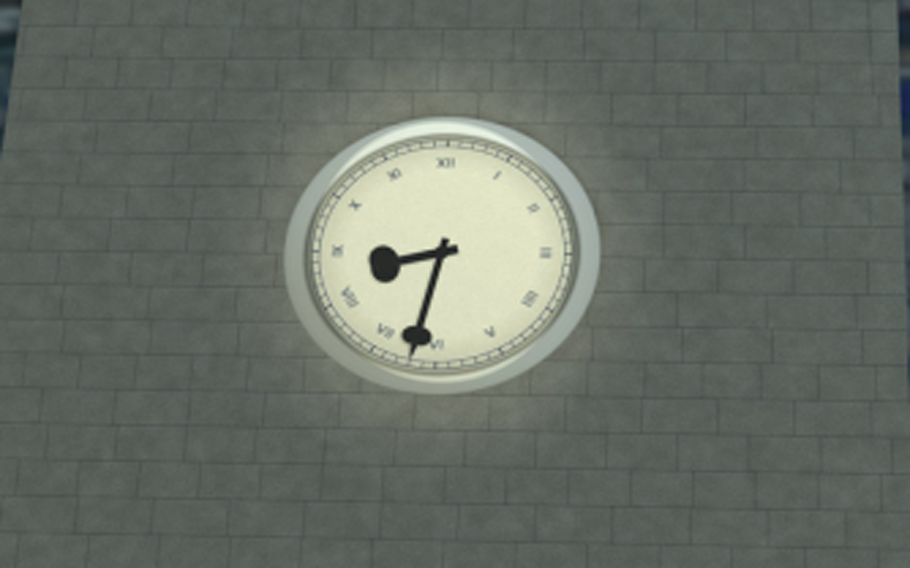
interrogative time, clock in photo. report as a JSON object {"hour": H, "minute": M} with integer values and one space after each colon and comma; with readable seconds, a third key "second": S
{"hour": 8, "minute": 32}
